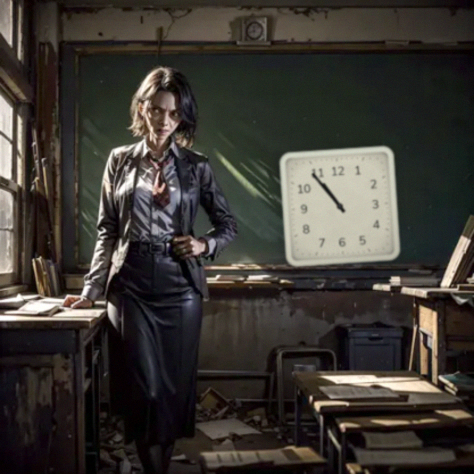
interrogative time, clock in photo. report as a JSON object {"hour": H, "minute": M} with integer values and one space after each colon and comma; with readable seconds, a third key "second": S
{"hour": 10, "minute": 54}
